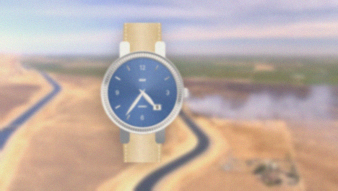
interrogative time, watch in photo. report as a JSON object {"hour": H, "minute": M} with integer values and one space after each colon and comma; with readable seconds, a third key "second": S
{"hour": 4, "minute": 36}
